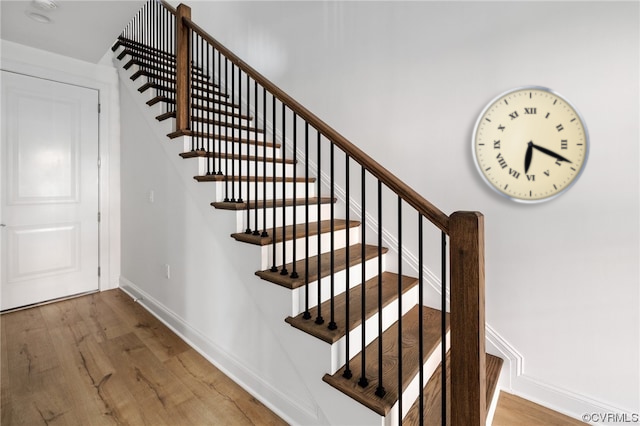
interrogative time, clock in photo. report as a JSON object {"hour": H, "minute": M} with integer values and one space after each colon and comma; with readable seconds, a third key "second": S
{"hour": 6, "minute": 19}
